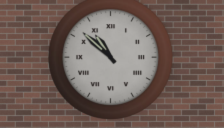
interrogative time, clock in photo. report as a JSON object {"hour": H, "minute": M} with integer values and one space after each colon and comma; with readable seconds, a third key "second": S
{"hour": 10, "minute": 52}
